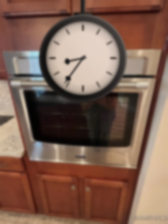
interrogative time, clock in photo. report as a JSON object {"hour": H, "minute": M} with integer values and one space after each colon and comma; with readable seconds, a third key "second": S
{"hour": 8, "minute": 36}
